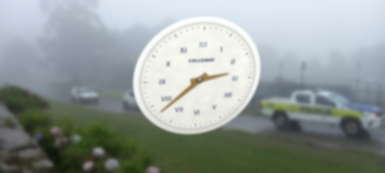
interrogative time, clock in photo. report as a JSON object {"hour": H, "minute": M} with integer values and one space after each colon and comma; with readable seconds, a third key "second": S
{"hour": 2, "minute": 38}
